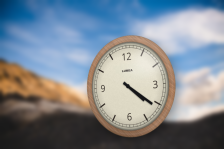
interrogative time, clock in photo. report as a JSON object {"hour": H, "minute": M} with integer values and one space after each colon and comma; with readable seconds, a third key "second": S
{"hour": 4, "minute": 21}
